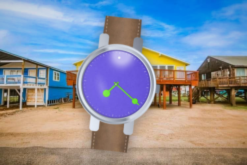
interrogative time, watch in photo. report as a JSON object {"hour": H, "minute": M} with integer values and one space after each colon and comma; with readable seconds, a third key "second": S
{"hour": 7, "minute": 21}
